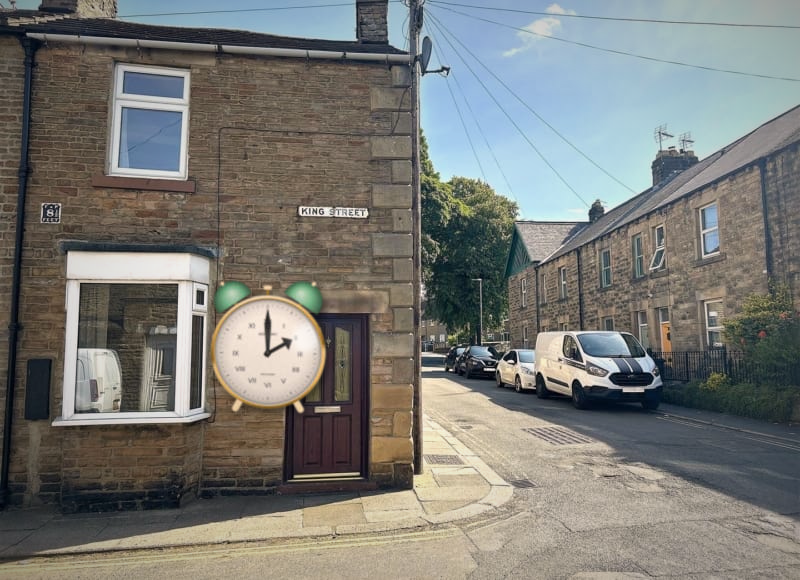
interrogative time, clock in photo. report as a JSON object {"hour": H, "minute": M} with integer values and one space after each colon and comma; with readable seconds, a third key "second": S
{"hour": 2, "minute": 0}
